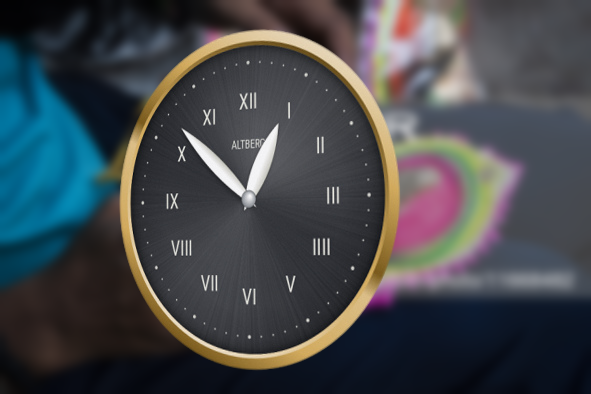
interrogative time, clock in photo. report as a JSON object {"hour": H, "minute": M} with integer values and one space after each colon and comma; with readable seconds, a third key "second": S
{"hour": 12, "minute": 52}
